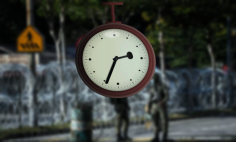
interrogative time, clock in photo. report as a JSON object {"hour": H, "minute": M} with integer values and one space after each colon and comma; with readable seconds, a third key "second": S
{"hour": 2, "minute": 34}
